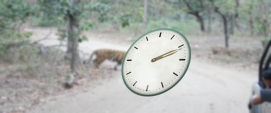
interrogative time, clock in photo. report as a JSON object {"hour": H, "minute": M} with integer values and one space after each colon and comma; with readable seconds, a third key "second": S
{"hour": 2, "minute": 11}
